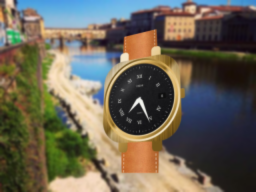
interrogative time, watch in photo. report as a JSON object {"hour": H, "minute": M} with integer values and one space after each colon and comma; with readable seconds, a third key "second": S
{"hour": 7, "minute": 26}
